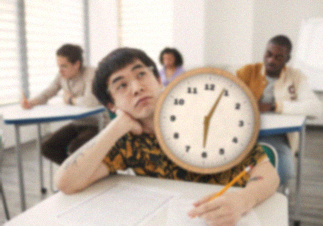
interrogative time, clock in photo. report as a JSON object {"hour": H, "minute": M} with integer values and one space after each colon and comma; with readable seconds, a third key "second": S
{"hour": 6, "minute": 4}
